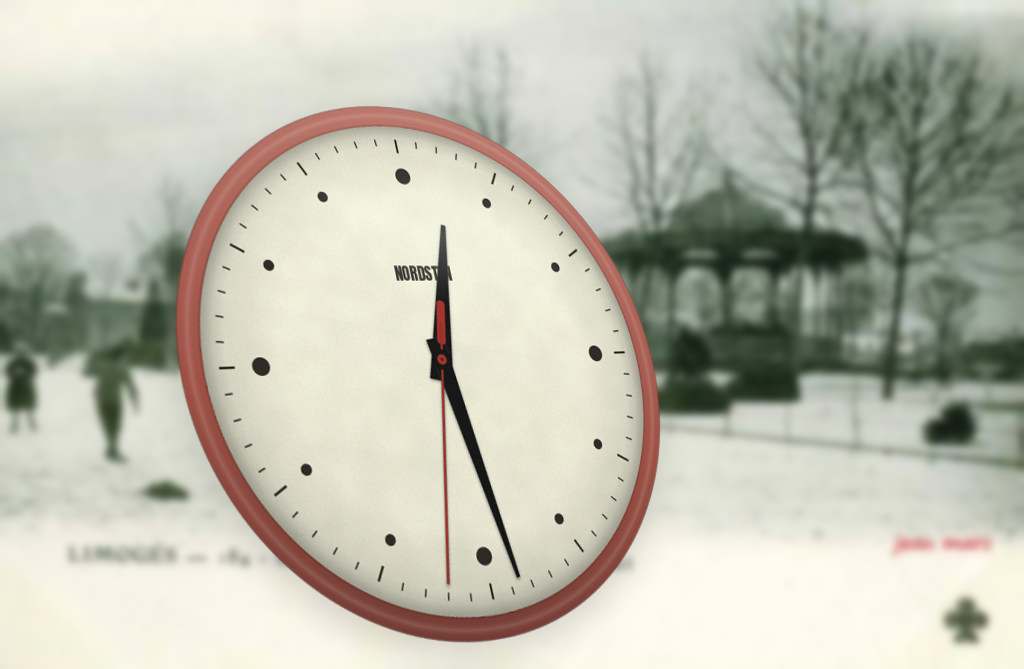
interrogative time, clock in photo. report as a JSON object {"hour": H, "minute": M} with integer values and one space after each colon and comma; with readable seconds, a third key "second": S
{"hour": 12, "minute": 28, "second": 32}
